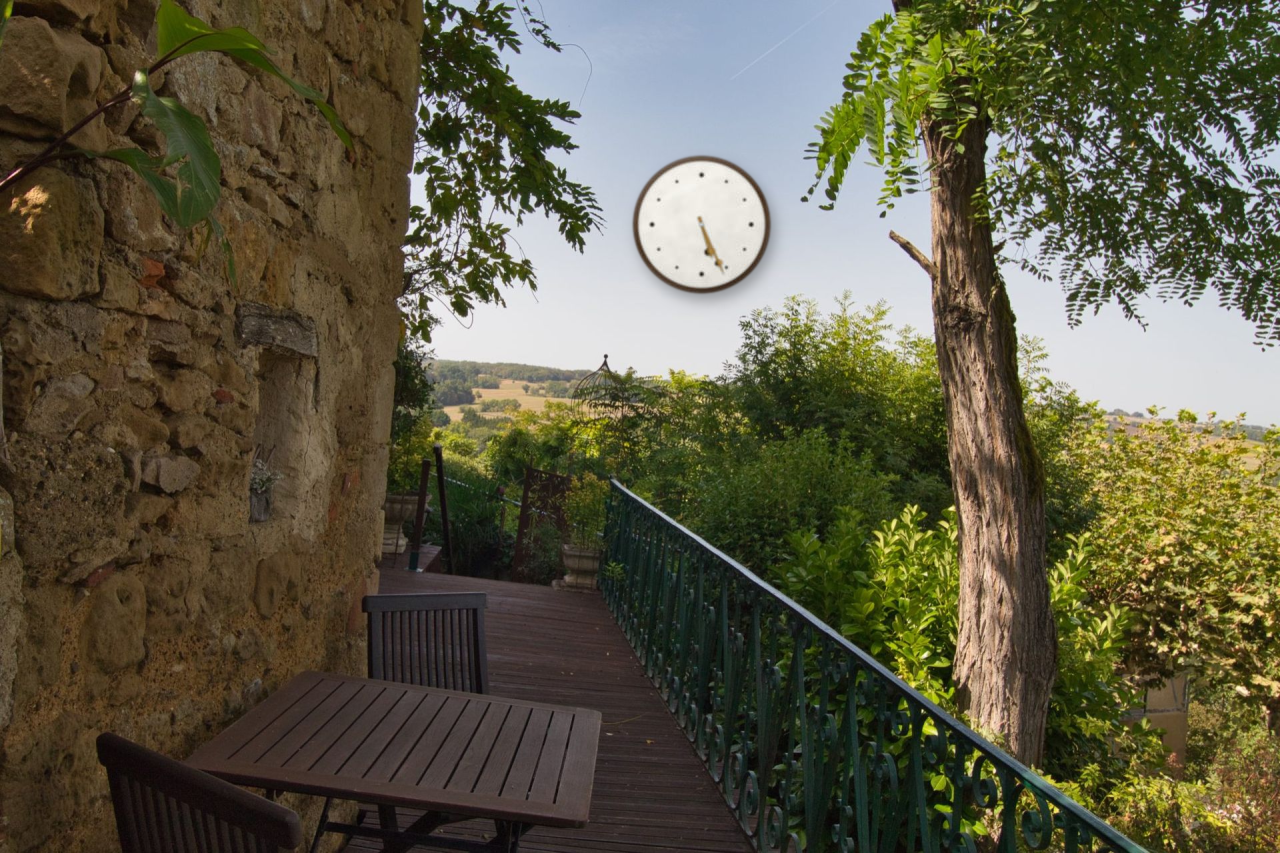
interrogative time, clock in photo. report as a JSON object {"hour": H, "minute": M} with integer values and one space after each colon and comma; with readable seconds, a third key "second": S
{"hour": 5, "minute": 26}
